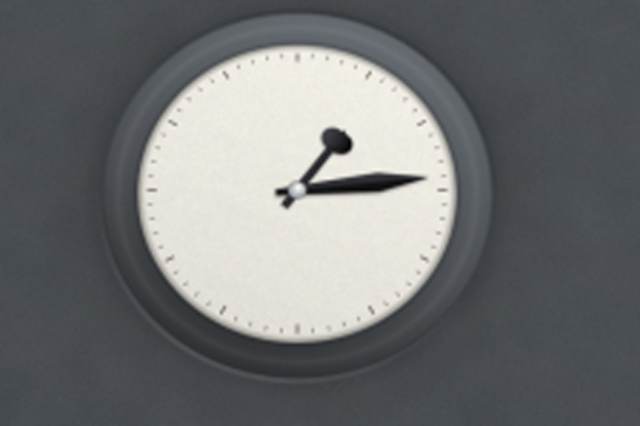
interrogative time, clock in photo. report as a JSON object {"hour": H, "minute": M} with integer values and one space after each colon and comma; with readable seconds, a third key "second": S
{"hour": 1, "minute": 14}
